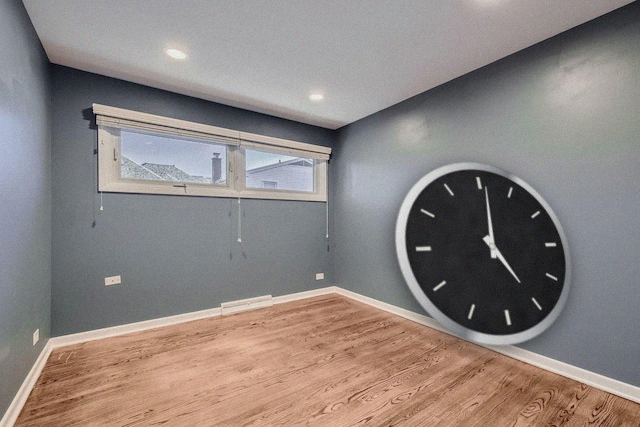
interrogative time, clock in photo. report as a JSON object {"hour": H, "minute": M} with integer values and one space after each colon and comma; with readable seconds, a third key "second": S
{"hour": 5, "minute": 1}
